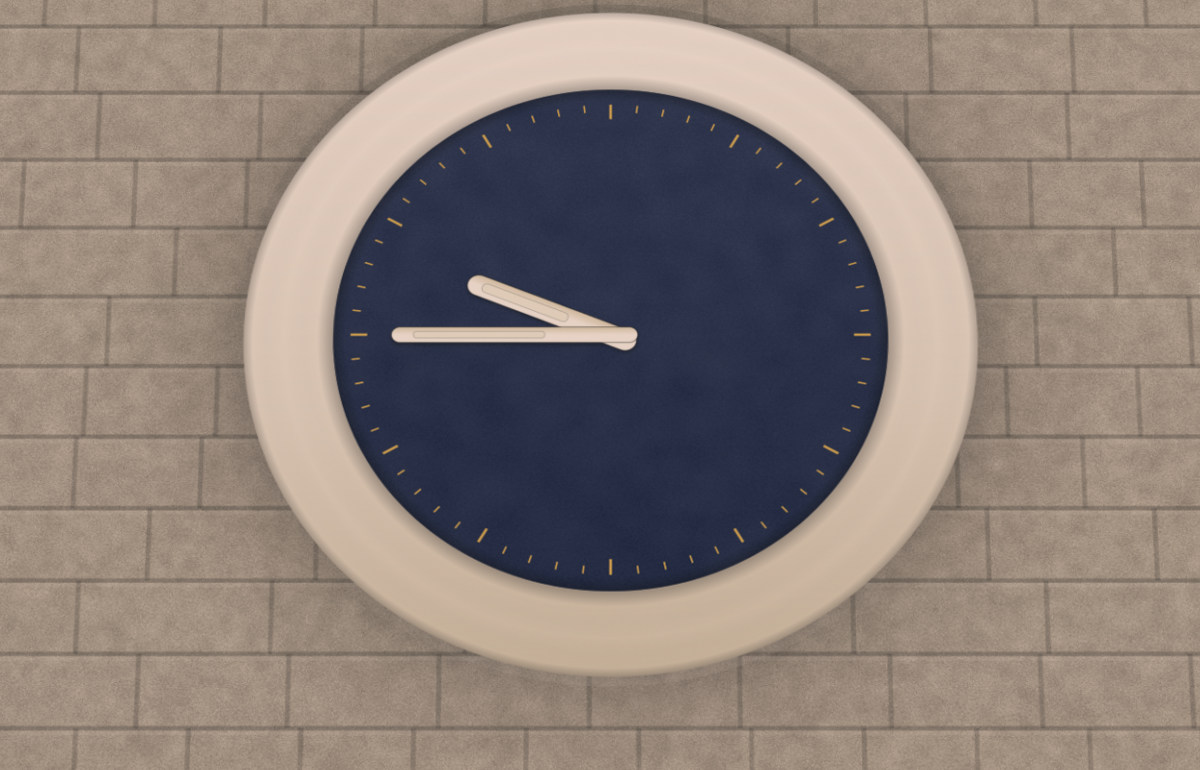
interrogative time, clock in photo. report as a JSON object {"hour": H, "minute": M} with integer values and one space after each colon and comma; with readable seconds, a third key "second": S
{"hour": 9, "minute": 45}
